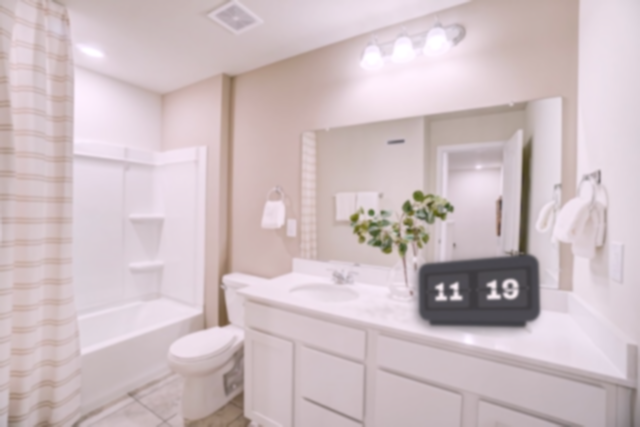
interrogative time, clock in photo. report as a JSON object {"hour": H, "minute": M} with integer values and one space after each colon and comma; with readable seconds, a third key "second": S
{"hour": 11, "minute": 19}
